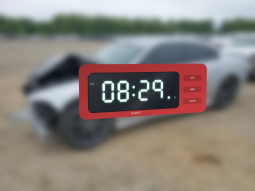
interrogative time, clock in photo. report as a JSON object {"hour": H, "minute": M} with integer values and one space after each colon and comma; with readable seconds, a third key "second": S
{"hour": 8, "minute": 29}
